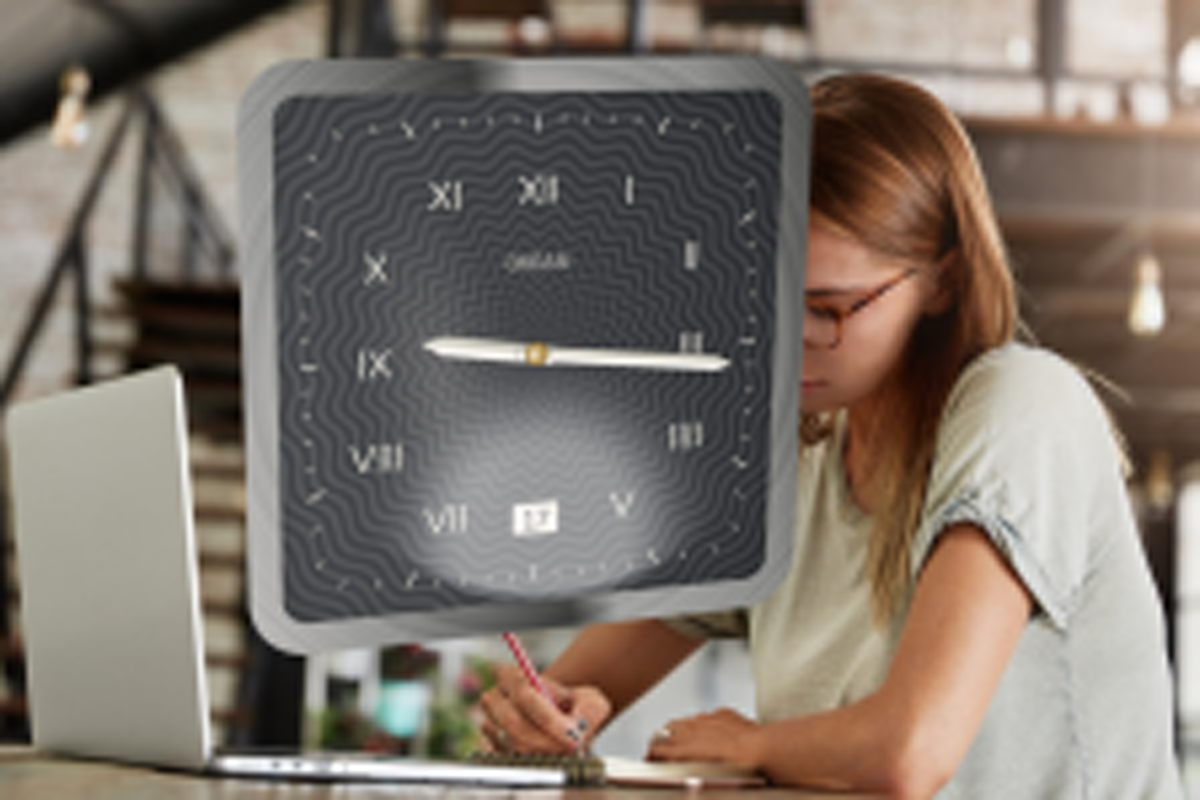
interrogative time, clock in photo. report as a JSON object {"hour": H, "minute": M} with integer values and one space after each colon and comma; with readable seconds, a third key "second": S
{"hour": 9, "minute": 16}
